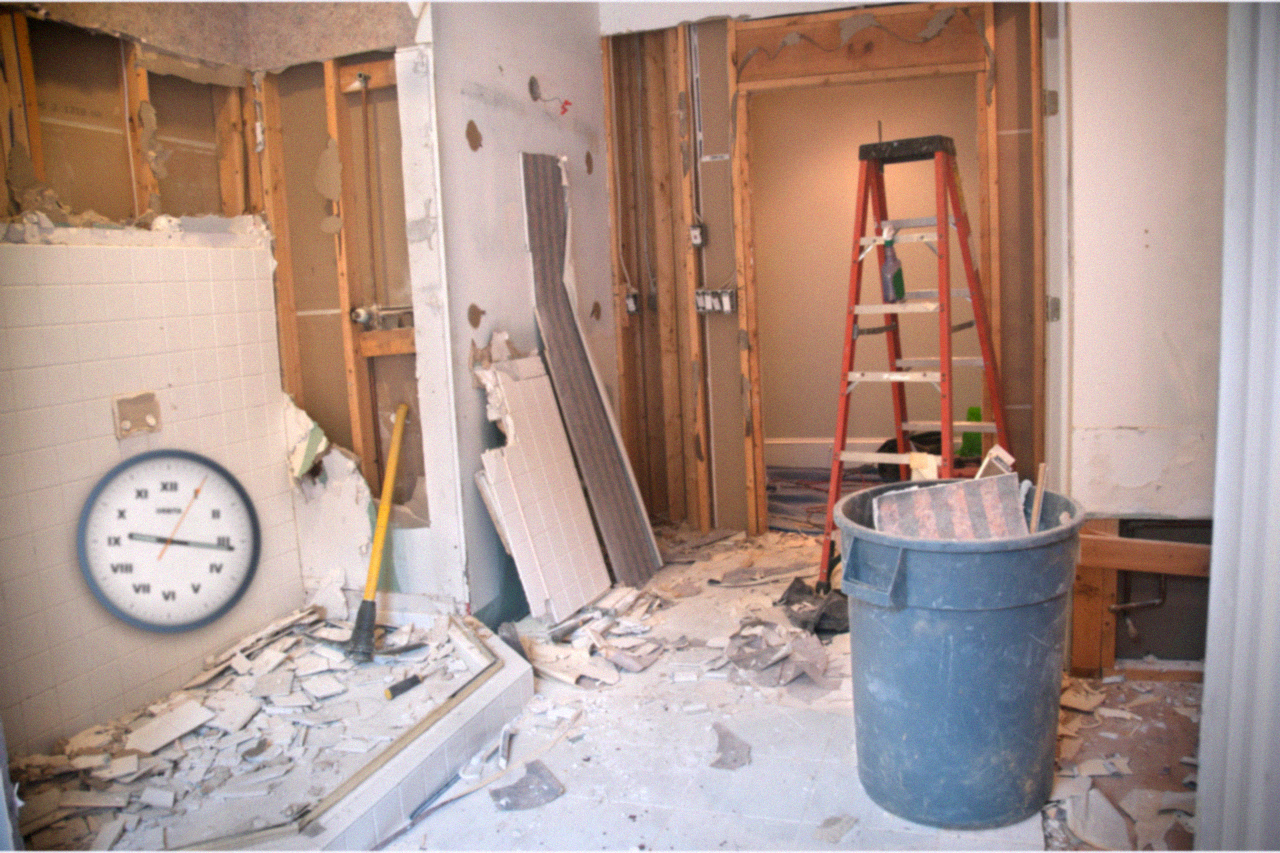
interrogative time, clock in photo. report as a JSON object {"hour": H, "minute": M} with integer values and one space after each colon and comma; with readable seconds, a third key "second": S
{"hour": 9, "minute": 16, "second": 5}
